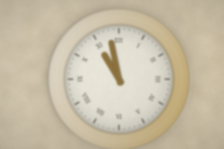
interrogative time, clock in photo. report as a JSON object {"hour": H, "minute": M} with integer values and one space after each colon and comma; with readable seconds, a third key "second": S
{"hour": 10, "minute": 58}
